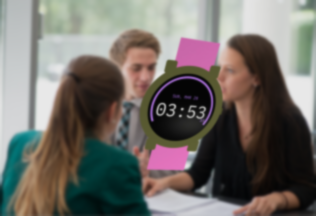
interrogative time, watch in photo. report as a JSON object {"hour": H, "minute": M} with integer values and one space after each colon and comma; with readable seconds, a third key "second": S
{"hour": 3, "minute": 53}
